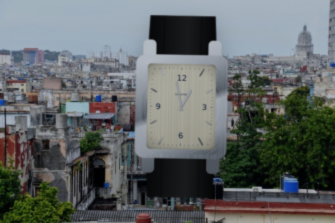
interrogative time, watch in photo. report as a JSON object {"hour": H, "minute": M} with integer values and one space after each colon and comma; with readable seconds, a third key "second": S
{"hour": 12, "minute": 58}
